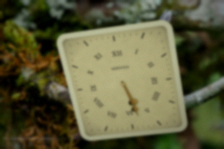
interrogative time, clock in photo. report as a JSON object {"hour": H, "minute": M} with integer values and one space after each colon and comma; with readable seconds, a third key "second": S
{"hour": 5, "minute": 28}
